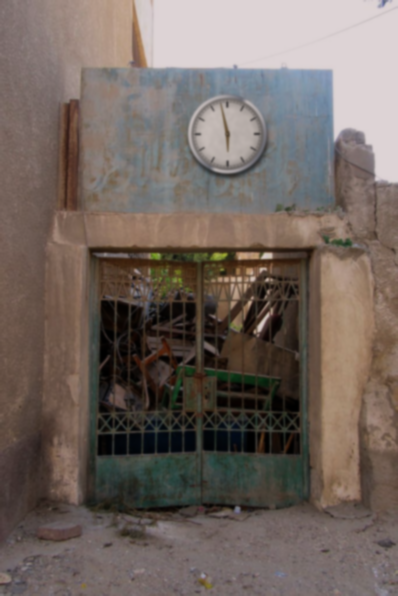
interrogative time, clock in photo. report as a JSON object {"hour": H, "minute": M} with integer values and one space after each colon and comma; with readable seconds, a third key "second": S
{"hour": 5, "minute": 58}
